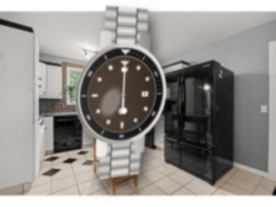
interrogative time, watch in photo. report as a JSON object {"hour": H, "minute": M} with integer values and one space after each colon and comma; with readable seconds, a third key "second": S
{"hour": 6, "minute": 0}
